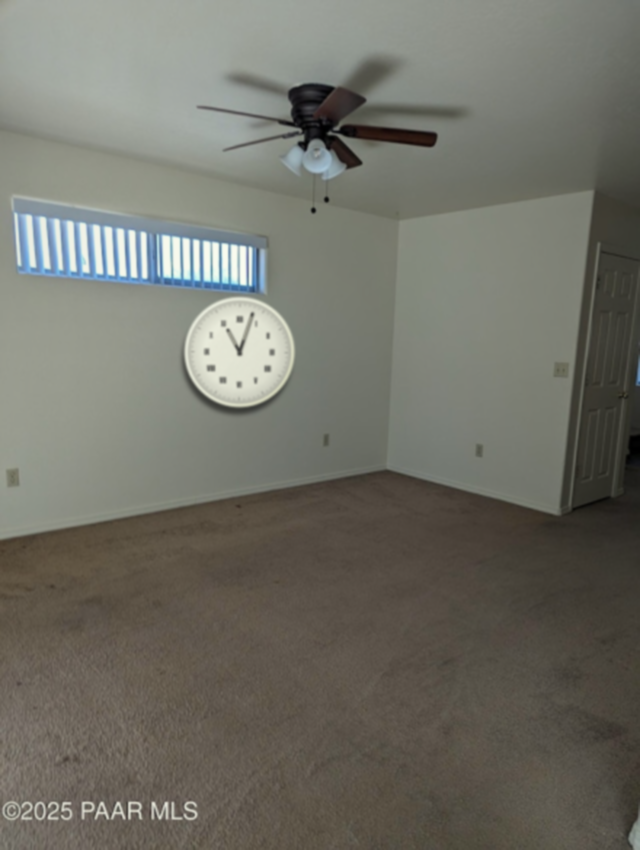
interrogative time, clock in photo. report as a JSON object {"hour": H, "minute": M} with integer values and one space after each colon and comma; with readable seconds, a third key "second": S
{"hour": 11, "minute": 3}
